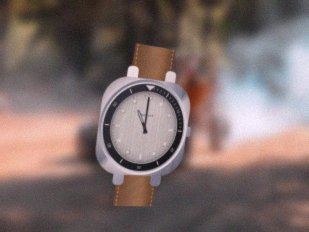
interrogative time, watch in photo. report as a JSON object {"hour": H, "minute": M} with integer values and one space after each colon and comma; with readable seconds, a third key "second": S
{"hour": 11, "minute": 0}
